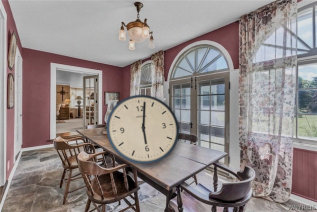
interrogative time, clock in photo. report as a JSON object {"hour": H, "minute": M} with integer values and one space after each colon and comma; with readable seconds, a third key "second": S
{"hour": 6, "minute": 2}
